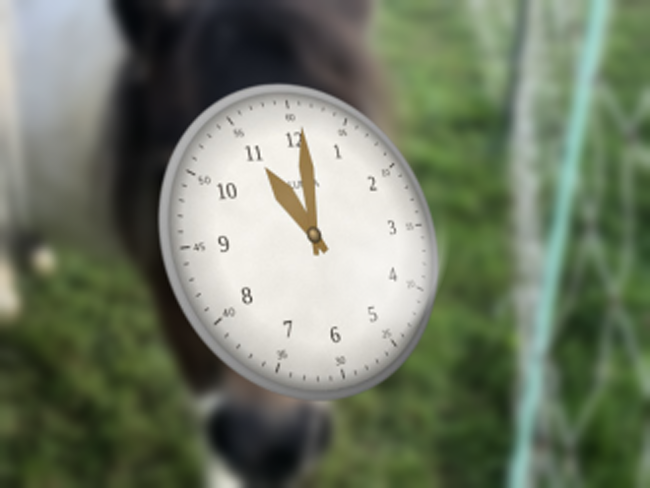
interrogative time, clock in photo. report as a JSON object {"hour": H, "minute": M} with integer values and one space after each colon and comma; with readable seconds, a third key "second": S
{"hour": 11, "minute": 1}
